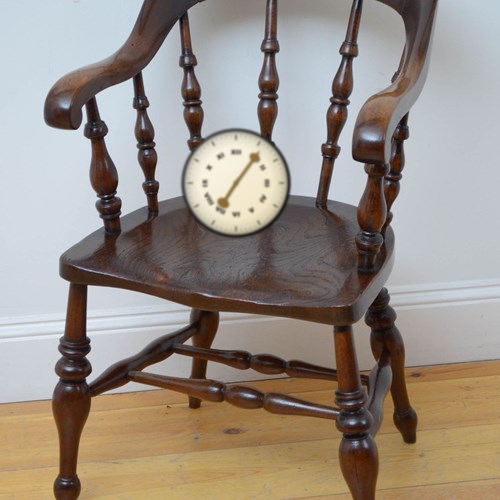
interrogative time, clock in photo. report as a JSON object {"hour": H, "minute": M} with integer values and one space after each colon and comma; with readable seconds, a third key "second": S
{"hour": 7, "minute": 6}
